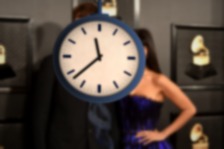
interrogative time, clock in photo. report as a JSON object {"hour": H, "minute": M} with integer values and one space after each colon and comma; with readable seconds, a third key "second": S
{"hour": 11, "minute": 38}
